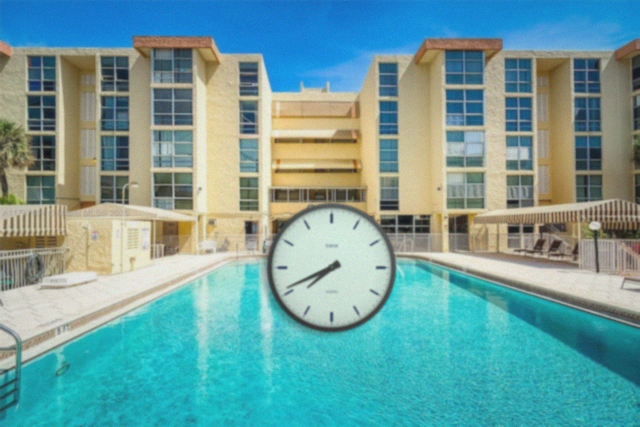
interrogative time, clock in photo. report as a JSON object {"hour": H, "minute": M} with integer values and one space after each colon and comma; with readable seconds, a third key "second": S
{"hour": 7, "minute": 41}
